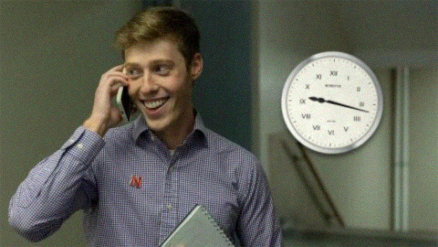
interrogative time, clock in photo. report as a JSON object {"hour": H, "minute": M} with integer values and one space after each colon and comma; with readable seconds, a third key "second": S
{"hour": 9, "minute": 17}
